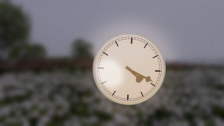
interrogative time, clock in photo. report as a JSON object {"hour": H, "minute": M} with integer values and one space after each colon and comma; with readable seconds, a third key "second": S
{"hour": 4, "minute": 19}
